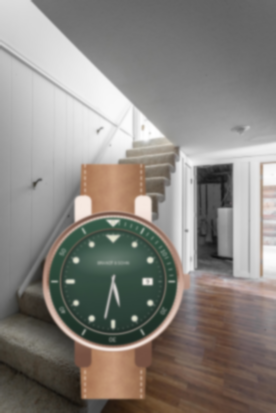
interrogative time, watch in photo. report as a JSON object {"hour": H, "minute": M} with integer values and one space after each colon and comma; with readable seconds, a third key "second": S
{"hour": 5, "minute": 32}
